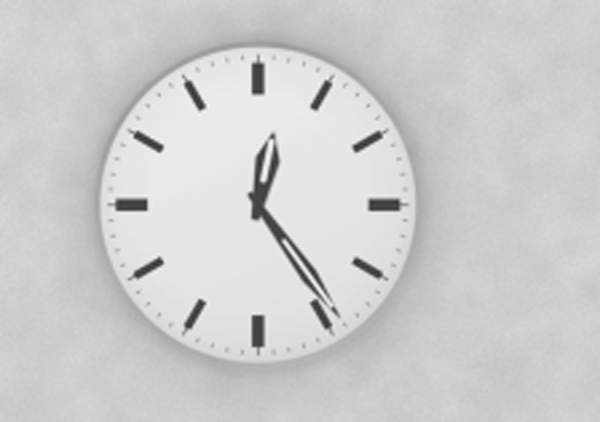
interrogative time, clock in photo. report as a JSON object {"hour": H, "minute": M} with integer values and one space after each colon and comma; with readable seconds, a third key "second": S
{"hour": 12, "minute": 24}
